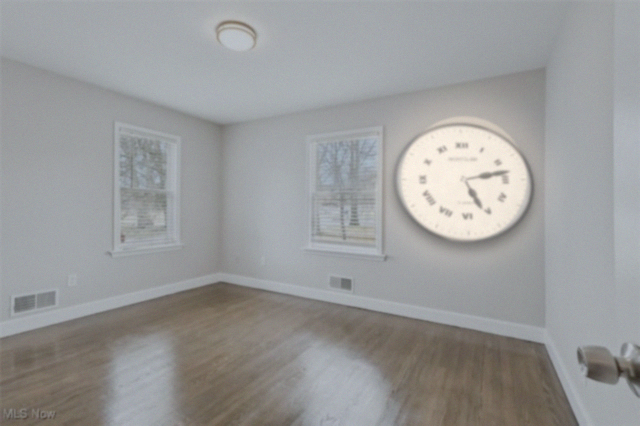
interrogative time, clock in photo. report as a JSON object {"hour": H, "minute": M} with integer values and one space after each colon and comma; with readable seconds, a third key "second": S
{"hour": 5, "minute": 13}
